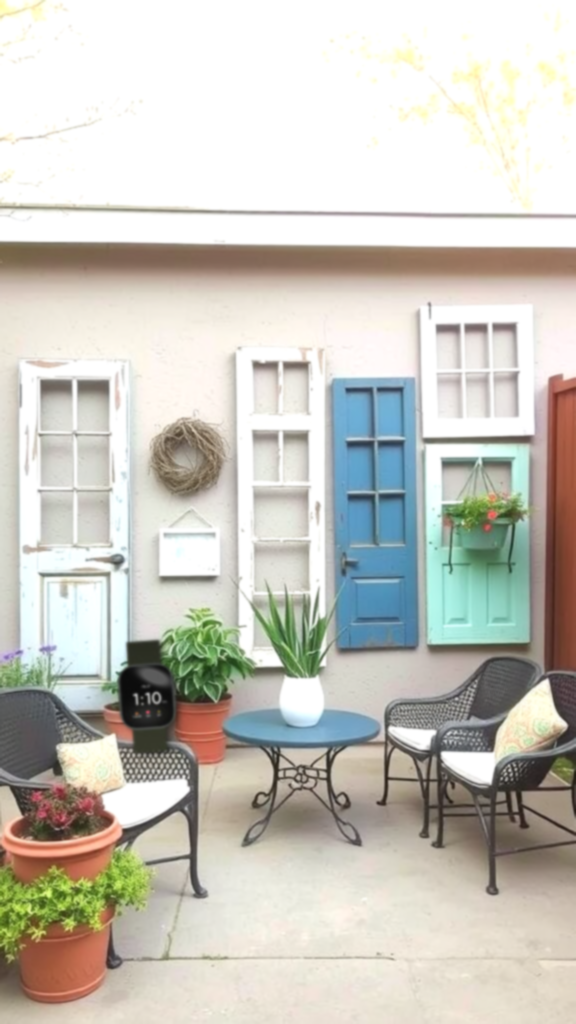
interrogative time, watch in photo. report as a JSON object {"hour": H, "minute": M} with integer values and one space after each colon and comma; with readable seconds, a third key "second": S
{"hour": 1, "minute": 10}
